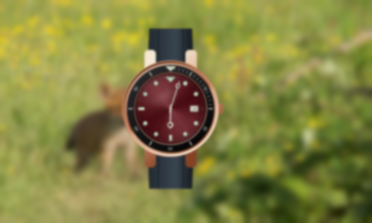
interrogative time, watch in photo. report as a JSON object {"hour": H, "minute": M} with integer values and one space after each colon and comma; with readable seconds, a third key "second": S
{"hour": 6, "minute": 3}
